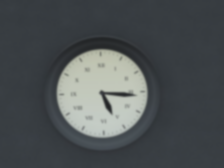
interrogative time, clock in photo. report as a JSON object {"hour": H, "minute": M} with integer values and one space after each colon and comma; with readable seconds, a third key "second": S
{"hour": 5, "minute": 16}
